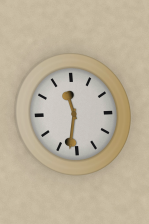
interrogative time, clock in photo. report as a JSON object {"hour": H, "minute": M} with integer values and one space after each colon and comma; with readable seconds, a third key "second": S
{"hour": 11, "minute": 32}
